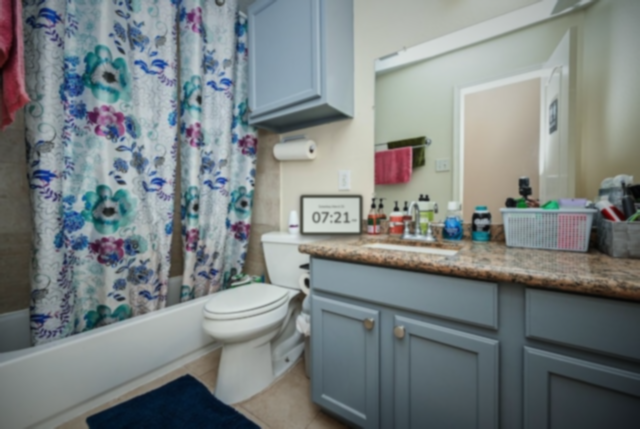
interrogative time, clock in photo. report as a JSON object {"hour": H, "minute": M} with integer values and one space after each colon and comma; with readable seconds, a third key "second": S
{"hour": 7, "minute": 21}
